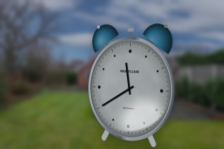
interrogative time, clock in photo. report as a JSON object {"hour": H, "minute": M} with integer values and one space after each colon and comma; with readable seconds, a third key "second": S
{"hour": 11, "minute": 40}
